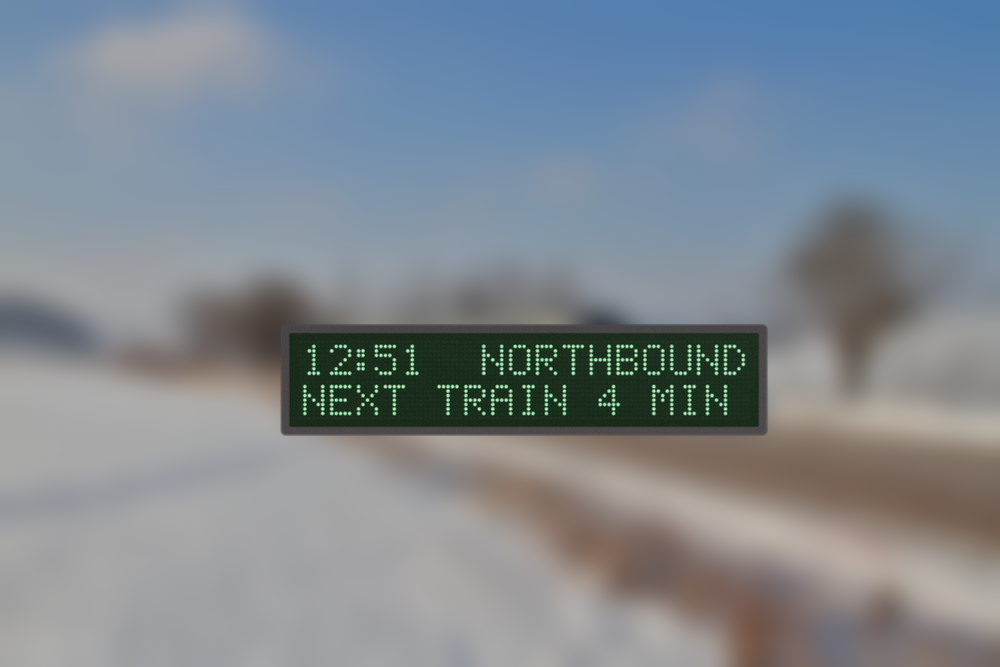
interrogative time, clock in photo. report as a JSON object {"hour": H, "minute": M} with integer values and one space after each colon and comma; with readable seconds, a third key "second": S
{"hour": 12, "minute": 51}
